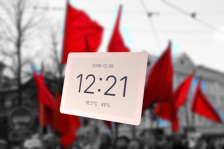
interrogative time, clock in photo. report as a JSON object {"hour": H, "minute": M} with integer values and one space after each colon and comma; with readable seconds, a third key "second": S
{"hour": 12, "minute": 21}
